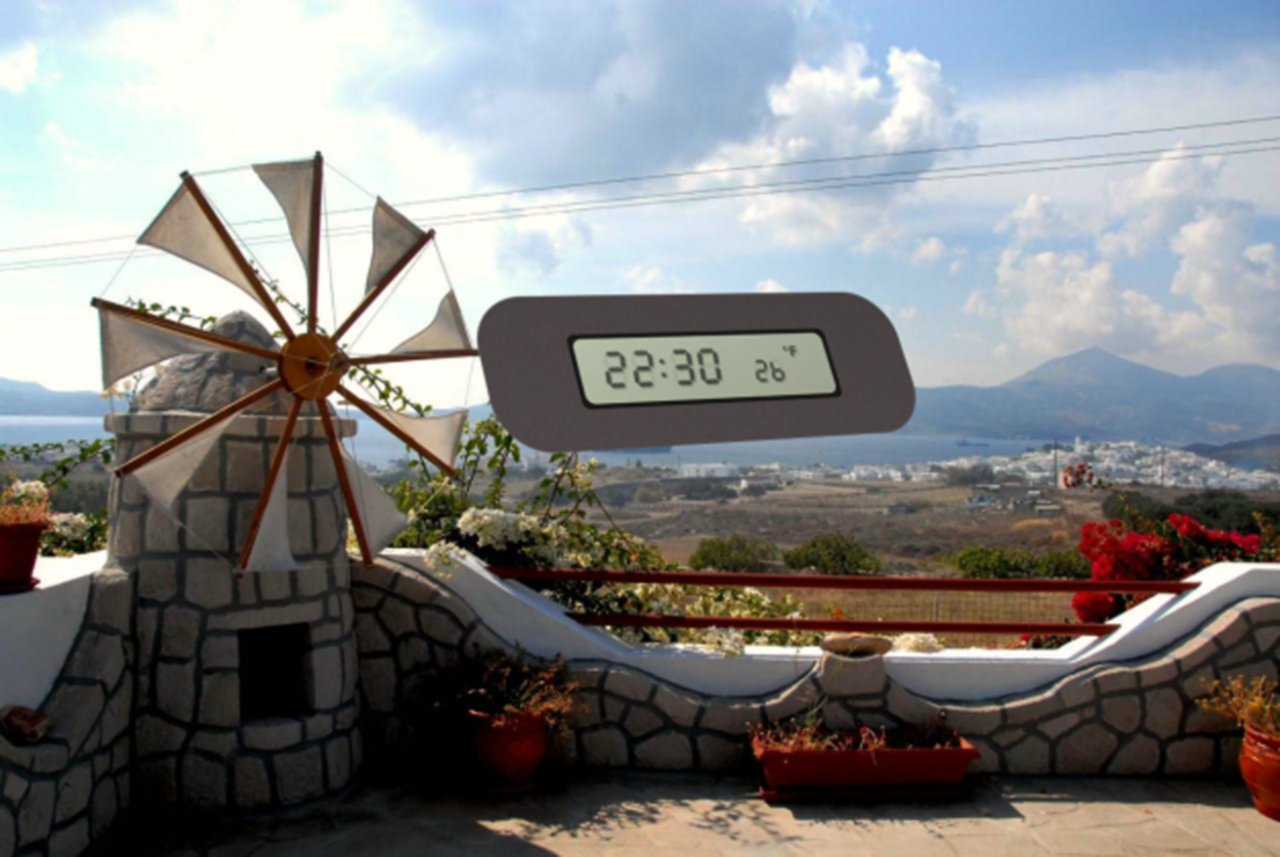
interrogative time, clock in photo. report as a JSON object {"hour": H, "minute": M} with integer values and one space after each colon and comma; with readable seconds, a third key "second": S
{"hour": 22, "minute": 30}
